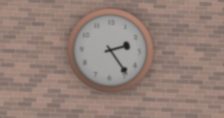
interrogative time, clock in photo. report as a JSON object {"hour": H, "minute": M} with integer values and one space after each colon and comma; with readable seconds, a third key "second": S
{"hour": 2, "minute": 24}
